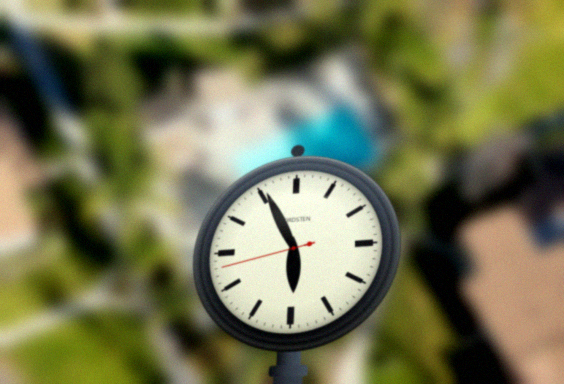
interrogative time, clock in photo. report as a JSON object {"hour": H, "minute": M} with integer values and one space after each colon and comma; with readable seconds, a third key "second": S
{"hour": 5, "minute": 55, "second": 43}
